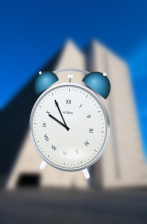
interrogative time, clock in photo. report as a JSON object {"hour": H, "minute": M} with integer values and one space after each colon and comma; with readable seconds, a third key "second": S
{"hour": 9, "minute": 55}
